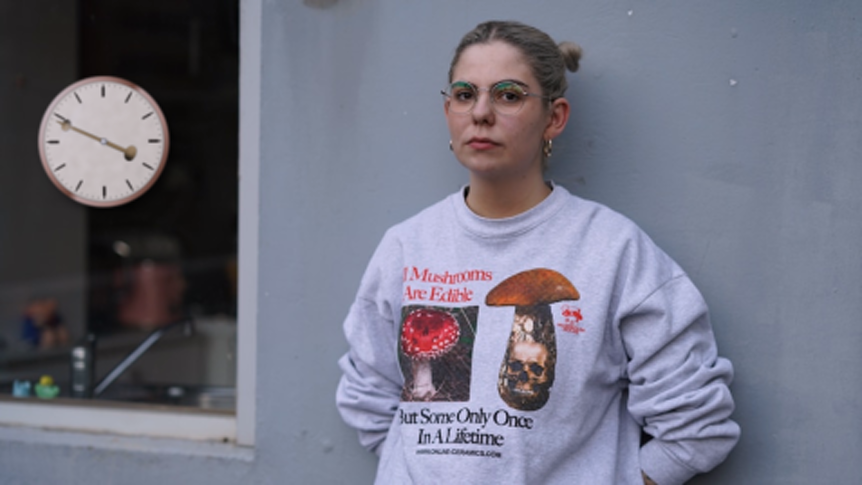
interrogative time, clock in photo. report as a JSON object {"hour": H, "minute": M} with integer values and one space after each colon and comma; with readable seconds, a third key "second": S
{"hour": 3, "minute": 49}
